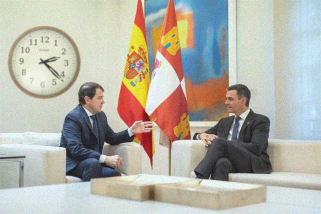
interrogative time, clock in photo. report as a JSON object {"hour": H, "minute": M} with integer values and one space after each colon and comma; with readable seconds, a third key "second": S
{"hour": 2, "minute": 22}
